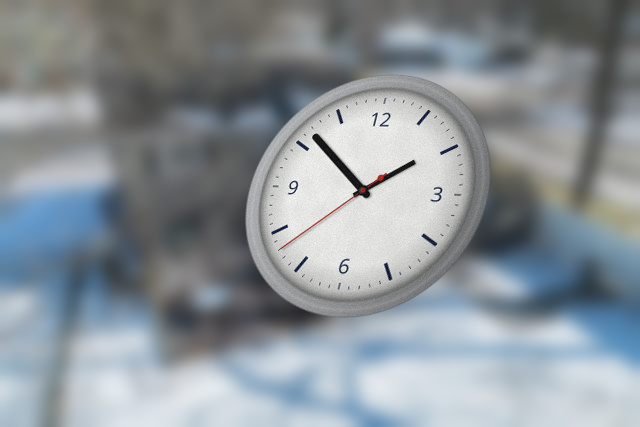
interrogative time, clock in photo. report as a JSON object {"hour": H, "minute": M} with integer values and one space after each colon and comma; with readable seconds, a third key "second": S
{"hour": 1, "minute": 51, "second": 38}
